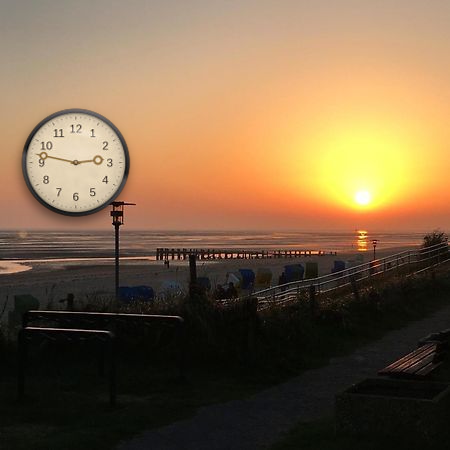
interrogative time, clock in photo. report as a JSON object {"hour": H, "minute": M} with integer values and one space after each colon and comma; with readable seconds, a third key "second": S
{"hour": 2, "minute": 47}
